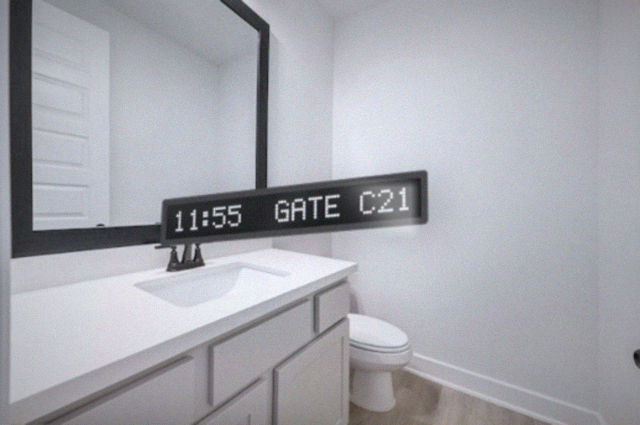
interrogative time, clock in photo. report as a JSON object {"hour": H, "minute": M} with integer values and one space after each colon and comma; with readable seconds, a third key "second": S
{"hour": 11, "minute": 55}
